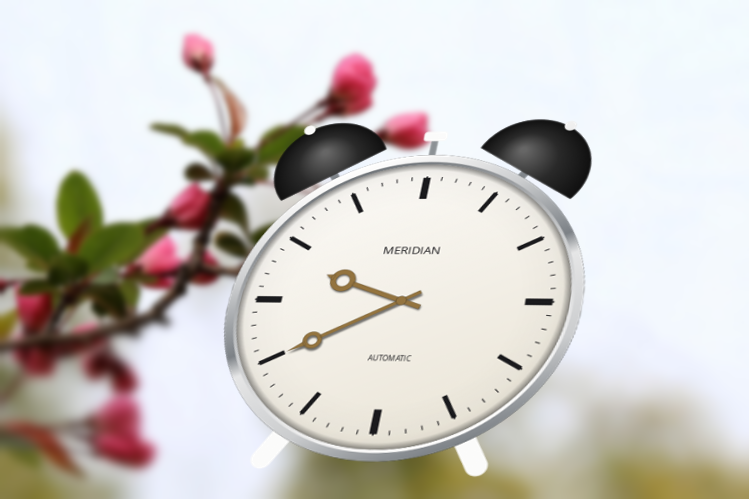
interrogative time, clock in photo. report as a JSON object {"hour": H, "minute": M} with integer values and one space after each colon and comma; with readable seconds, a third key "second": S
{"hour": 9, "minute": 40}
